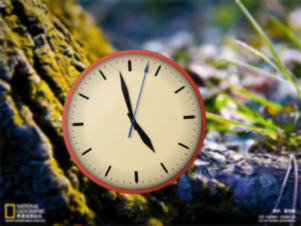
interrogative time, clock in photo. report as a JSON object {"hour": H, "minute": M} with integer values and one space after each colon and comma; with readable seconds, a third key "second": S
{"hour": 4, "minute": 58, "second": 3}
